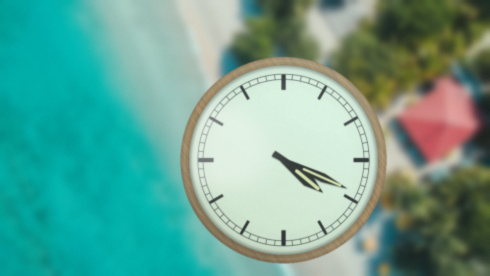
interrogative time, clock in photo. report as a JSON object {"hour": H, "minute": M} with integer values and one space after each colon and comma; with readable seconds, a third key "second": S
{"hour": 4, "minute": 19}
